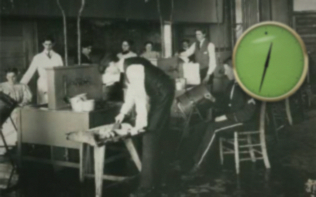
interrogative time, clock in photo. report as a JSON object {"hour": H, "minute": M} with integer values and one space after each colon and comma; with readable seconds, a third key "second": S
{"hour": 12, "minute": 33}
